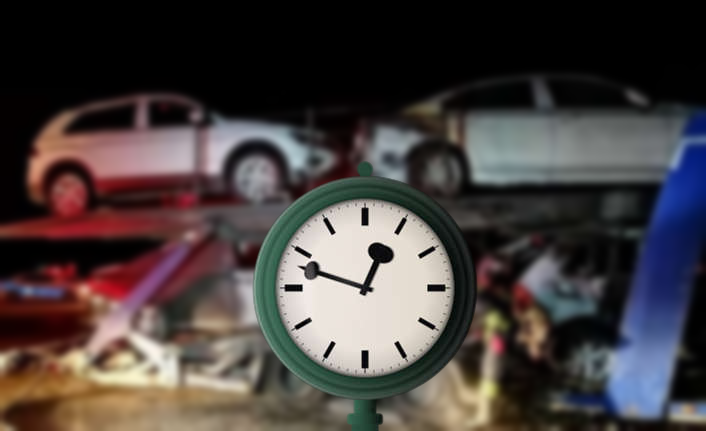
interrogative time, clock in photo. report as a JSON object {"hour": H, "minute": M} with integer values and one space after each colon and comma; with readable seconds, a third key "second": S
{"hour": 12, "minute": 48}
